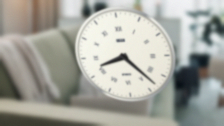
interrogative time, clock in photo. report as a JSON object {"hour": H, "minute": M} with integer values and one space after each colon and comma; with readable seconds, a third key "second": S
{"hour": 8, "minute": 23}
